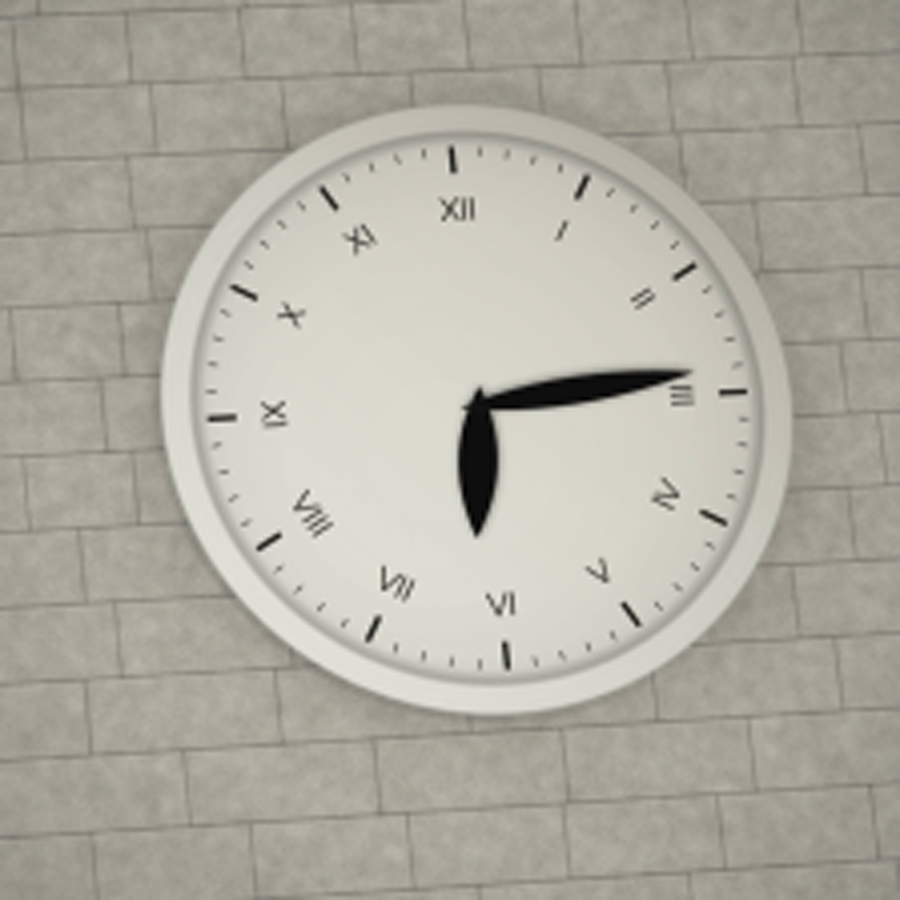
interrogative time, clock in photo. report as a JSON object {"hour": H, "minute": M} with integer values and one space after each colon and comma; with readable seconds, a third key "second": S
{"hour": 6, "minute": 14}
